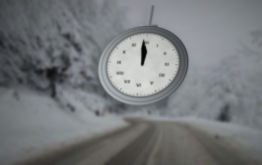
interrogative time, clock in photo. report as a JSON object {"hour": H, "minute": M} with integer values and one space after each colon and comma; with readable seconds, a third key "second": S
{"hour": 11, "minute": 59}
